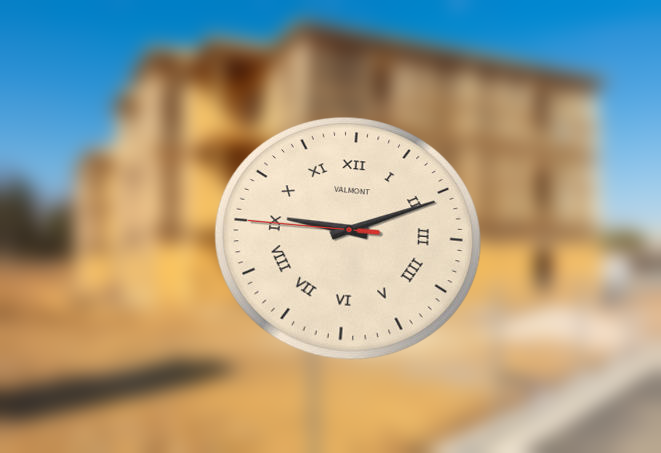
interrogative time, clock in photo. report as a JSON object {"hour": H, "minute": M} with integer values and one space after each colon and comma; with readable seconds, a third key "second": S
{"hour": 9, "minute": 10, "second": 45}
